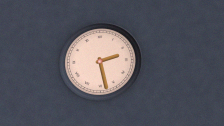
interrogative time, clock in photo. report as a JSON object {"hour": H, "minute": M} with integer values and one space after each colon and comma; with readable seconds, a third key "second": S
{"hour": 2, "minute": 28}
